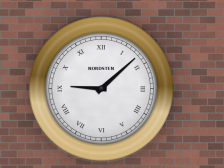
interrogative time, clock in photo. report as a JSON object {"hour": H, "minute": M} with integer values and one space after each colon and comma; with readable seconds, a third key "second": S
{"hour": 9, "minute": 8}
